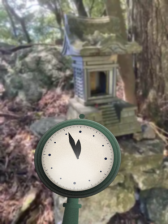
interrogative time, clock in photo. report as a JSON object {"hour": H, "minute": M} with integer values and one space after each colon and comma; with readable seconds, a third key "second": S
{"hour": 11, "minute": 56}
